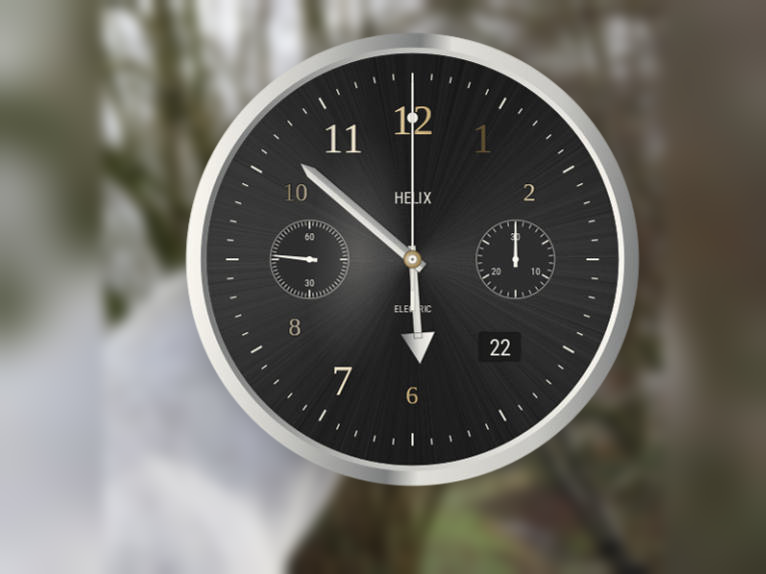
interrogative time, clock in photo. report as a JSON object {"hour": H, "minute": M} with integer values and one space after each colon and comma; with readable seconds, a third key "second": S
{"hour": 5, "minute": 51, "second": 46}
